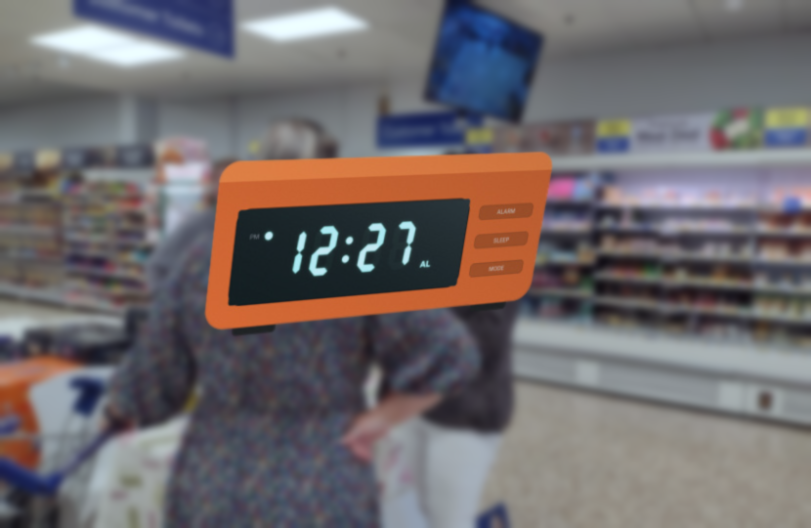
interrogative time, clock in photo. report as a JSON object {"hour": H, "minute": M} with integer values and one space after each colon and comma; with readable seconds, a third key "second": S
{"hour": 12, "minute": 27}
